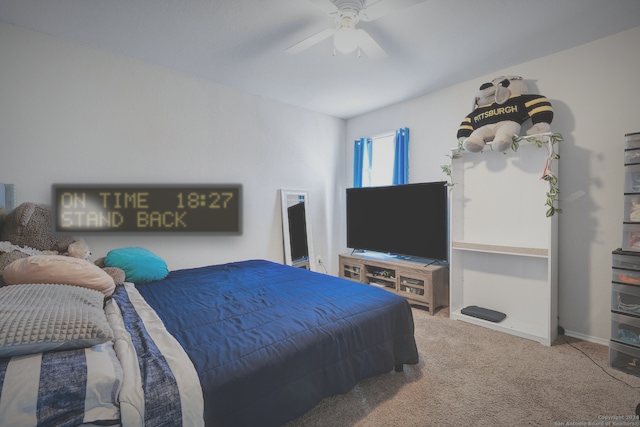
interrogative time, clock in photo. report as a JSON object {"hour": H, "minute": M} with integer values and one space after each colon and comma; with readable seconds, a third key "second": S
{"hour": 18, "minute": 27}
